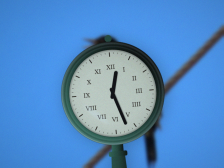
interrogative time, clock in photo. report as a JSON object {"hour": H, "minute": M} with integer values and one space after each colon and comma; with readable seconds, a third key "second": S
{"hour": 12, "minute": 27}
